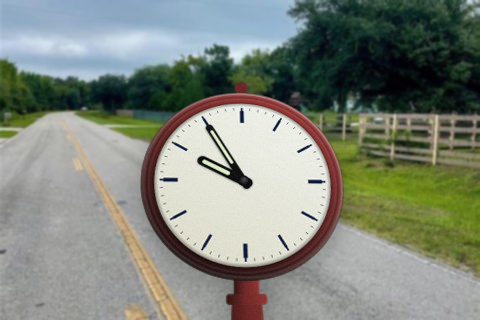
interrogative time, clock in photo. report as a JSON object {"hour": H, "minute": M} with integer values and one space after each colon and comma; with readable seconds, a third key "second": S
{"hour": 9, "minute": 55}
